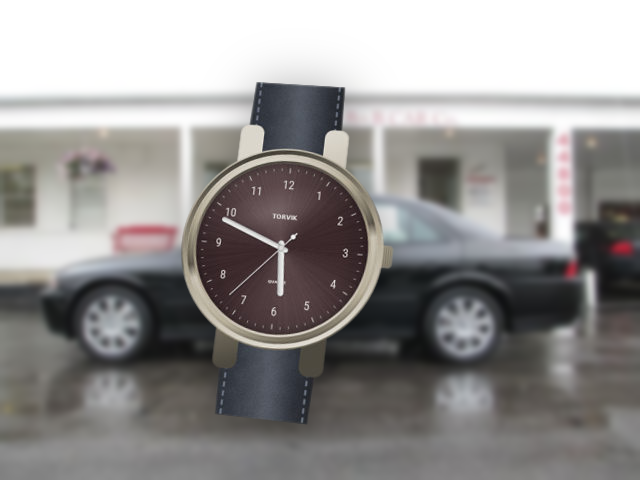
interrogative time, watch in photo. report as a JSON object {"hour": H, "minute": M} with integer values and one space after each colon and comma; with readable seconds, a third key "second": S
{"hour": 5, "minute": 48, "second": 37}
